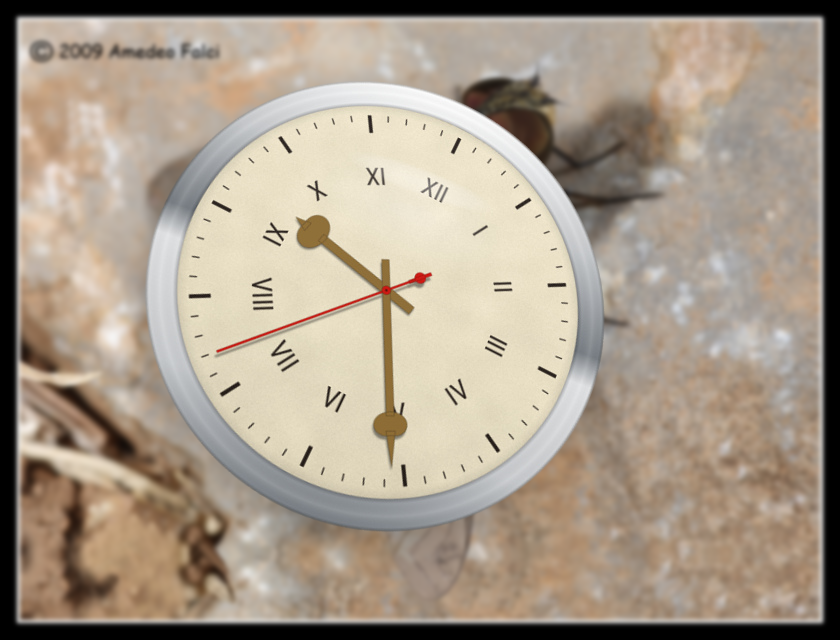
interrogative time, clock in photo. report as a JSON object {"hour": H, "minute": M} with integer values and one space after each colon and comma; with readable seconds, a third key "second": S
{"hour": 9, "minute": 25, "second": 37}
